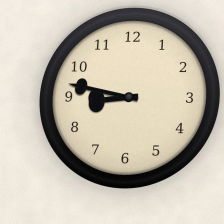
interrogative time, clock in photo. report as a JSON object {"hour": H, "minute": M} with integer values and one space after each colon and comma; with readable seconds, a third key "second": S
{"hour": 8, "minute": 47}
